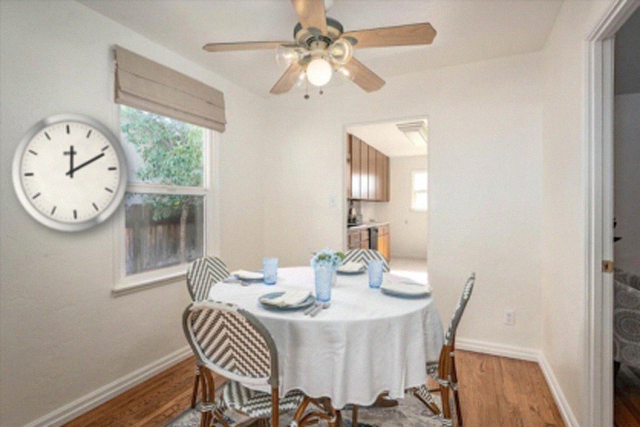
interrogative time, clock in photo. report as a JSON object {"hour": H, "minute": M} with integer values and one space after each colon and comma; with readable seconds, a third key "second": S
{"hour": 12, "minute": 11}
